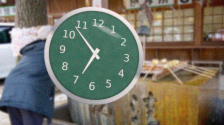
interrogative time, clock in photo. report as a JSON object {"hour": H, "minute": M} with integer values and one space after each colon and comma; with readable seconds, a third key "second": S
{"hour": 6, "minute": 53}
